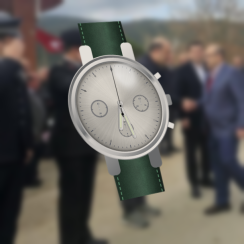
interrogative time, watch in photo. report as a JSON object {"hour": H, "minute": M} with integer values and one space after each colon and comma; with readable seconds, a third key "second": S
{"hour": 6, "minute": 28}
